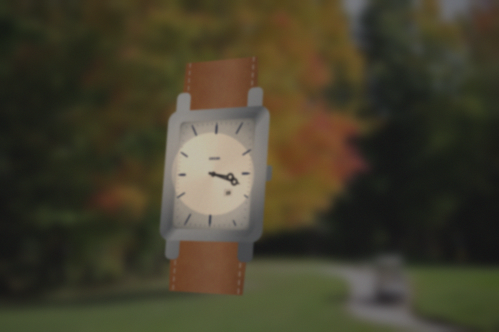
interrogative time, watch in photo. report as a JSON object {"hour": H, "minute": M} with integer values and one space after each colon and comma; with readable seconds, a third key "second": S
{"hour": 3, "minute": 18}
